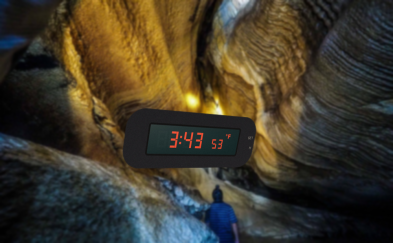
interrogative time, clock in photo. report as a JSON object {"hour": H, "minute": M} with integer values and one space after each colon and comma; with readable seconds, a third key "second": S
{"hour": 3, "minute": 43}
